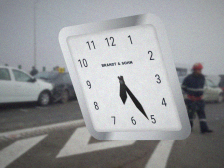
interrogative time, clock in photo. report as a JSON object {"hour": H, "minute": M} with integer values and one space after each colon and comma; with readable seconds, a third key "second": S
{"hour": 6, "minute": 26}
